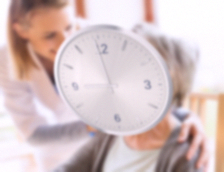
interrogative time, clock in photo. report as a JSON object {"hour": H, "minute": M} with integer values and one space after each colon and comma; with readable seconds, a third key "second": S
{"hour": 8, "minute": 59}
